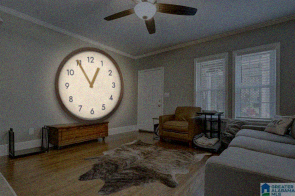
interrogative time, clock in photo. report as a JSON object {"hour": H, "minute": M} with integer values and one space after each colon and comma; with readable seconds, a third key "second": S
{"hour": 12, "minute": 55}
